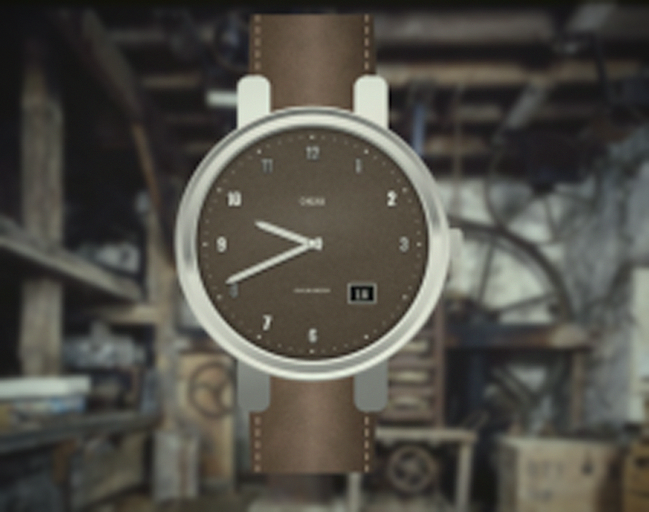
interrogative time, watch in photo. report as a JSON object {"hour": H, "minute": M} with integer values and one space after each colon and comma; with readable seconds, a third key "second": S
{"hour": 9, "minute": 41}
